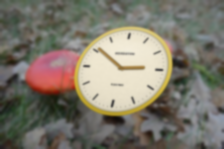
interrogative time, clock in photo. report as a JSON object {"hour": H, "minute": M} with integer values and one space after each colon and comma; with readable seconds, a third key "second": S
{"hour": 2, "minute": 51}
